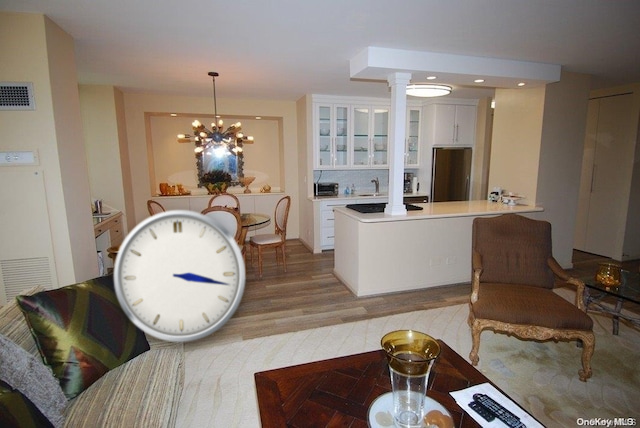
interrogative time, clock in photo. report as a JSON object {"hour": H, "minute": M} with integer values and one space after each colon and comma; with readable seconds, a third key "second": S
{"hour": 3, "minute": 17}
